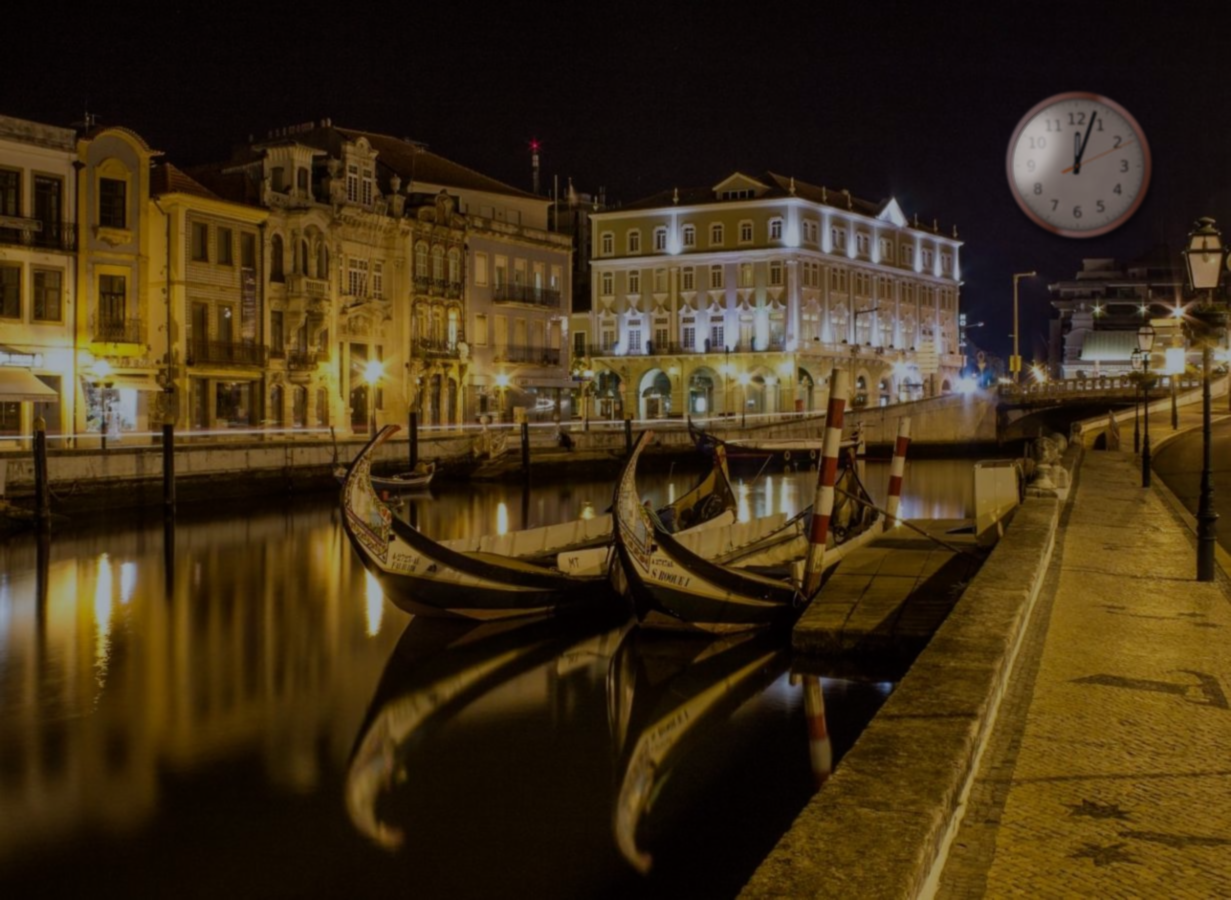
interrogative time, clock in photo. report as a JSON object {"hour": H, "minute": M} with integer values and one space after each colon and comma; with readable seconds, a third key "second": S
{"hour": 12, "minute": 3, "second": 11}
